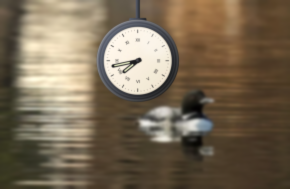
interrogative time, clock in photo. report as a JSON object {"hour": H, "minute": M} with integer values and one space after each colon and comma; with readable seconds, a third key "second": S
{"hour": 7, "minute": 43}
